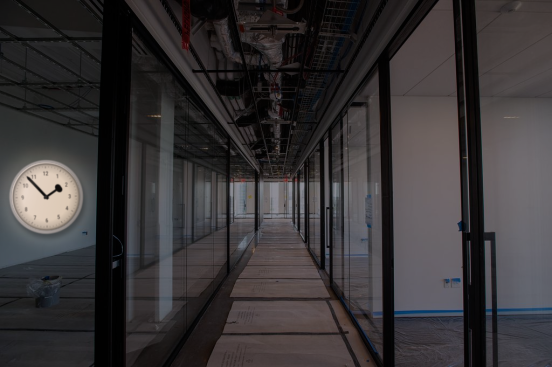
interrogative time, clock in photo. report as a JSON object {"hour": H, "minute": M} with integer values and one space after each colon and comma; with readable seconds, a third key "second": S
{"hour": 1, "minute": 53}
